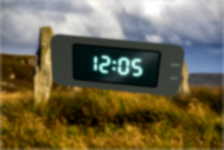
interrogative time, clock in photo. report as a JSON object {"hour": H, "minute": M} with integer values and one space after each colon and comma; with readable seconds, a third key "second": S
{"hour": 12, "minute": 5}
